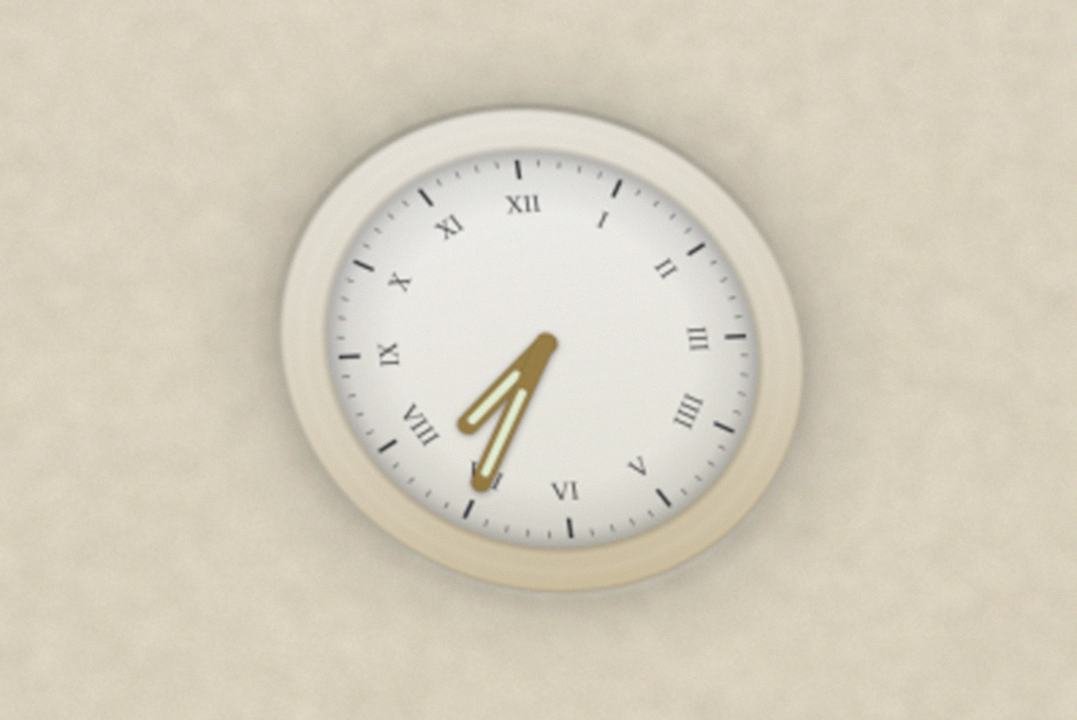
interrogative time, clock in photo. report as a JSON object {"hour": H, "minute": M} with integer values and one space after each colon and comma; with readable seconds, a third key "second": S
{"hour": 7, "minute": 35}
